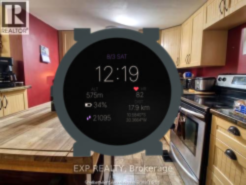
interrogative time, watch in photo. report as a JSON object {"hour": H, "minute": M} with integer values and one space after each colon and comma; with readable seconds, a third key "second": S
{"hour": 12, "minute": 19}
